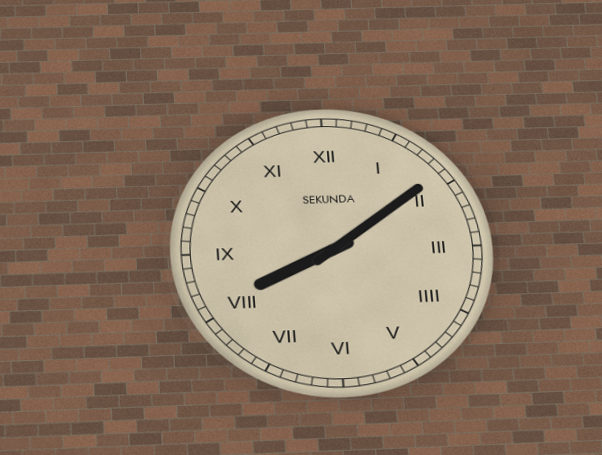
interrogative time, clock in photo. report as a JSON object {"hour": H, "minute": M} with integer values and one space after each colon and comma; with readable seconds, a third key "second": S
{"hour": 8, "minute": 9}
